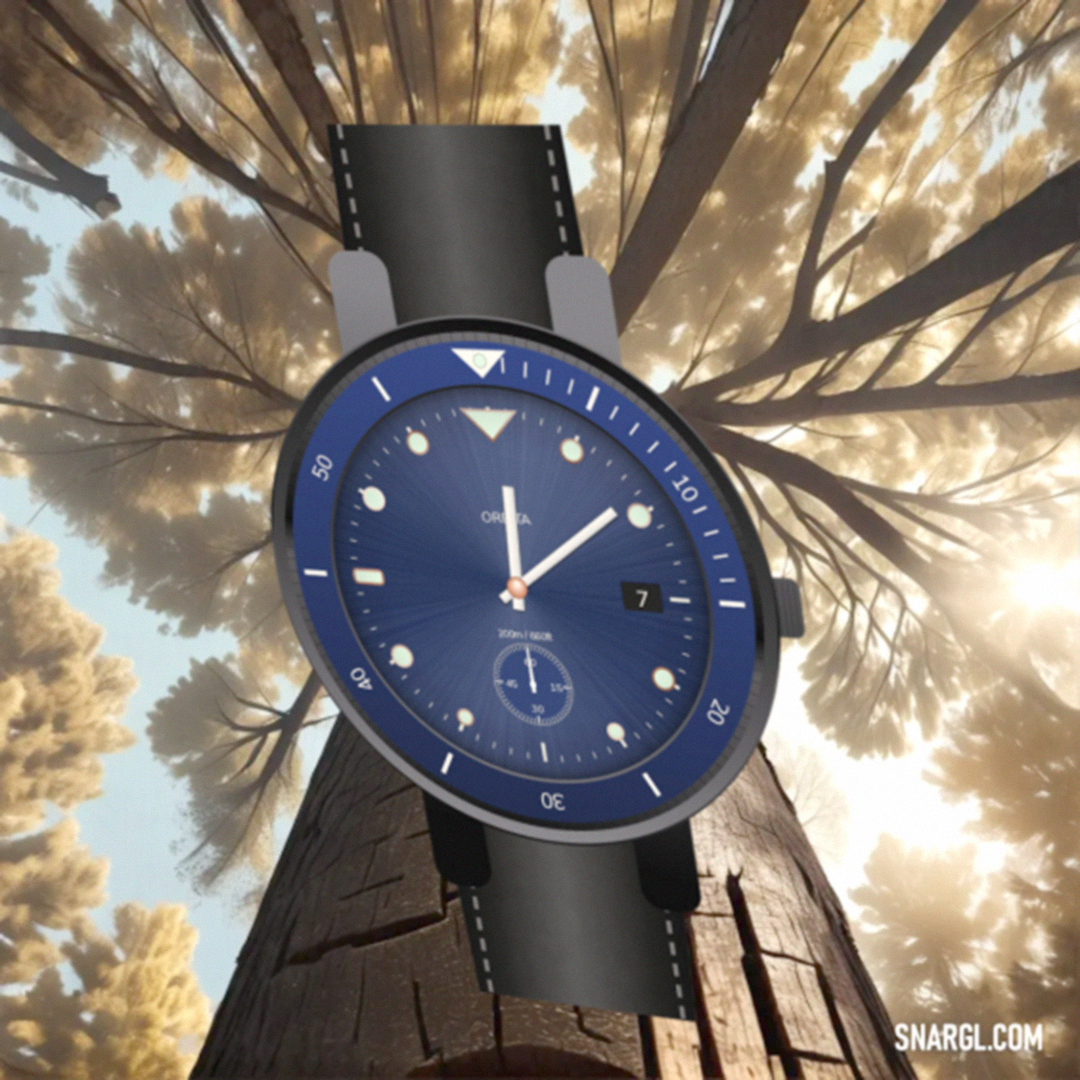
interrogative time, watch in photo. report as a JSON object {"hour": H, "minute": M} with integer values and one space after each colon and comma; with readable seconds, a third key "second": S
{"hour": 12, "minute": 9}
